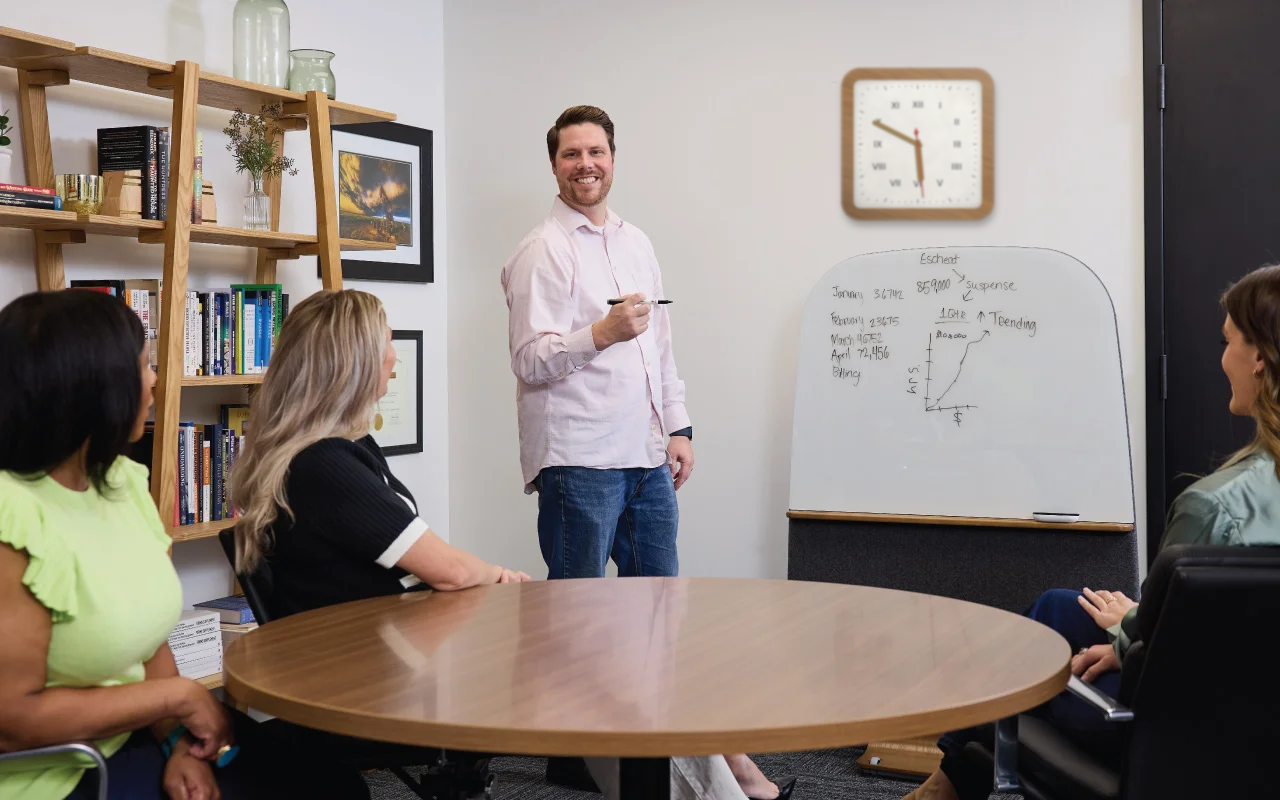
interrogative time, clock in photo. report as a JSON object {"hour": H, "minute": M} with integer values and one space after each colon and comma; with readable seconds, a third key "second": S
{"hour": 5, "minute": 49, "second": 29}
